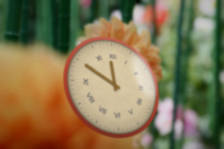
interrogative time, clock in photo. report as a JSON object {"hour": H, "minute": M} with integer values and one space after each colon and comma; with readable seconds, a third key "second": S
{"hour": 11, "minute": 50}
